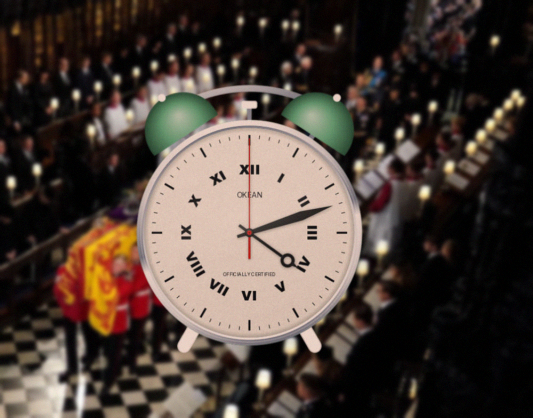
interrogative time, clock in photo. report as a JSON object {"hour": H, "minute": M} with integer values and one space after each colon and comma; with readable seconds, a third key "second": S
{"hour": 4, "minute": 12, "second": 0}
